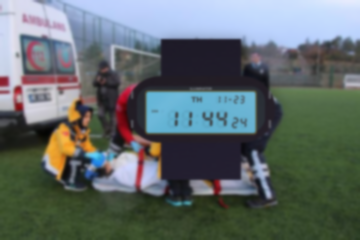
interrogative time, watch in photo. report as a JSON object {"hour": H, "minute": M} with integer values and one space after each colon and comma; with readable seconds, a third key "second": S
{"hour": 11, "minute": 44, "second": 24}
